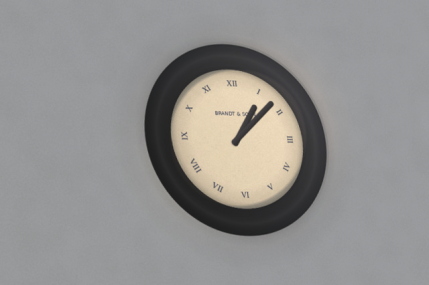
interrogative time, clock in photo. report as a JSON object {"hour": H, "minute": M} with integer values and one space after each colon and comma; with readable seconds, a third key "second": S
{"hour": 1, "minute": 8}
